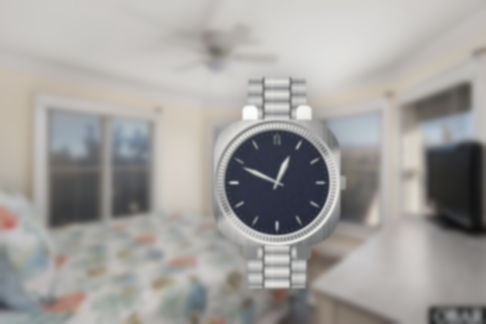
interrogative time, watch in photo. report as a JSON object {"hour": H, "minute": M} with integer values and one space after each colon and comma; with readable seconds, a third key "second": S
{"hour": 12, "minute": 49}
